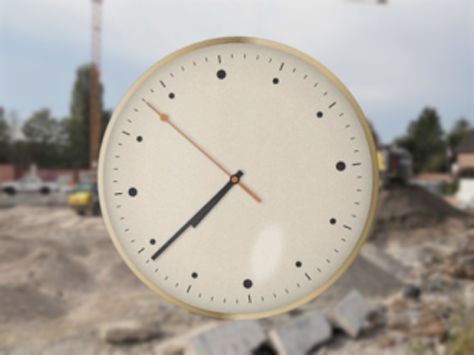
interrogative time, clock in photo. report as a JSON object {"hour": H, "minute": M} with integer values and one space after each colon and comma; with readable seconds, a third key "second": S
{"hour": 7, "minute": 38, "second": 53}
